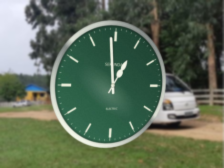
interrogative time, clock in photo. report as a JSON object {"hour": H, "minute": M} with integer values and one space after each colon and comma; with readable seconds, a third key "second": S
{"hour": 12, "minute": 59}
